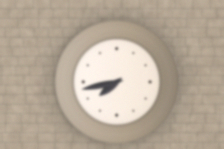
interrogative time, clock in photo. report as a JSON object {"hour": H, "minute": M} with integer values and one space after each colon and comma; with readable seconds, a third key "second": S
{"hour": 7, "minute": 43}
